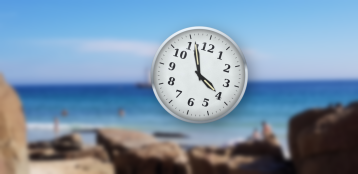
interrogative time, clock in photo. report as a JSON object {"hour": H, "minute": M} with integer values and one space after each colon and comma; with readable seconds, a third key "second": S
{"hour": 3, "minute": 56}
